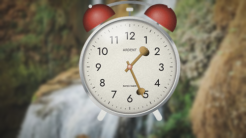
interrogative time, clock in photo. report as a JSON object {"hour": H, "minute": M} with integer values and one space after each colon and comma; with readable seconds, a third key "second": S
{"hour": 1, "minute": 26}
